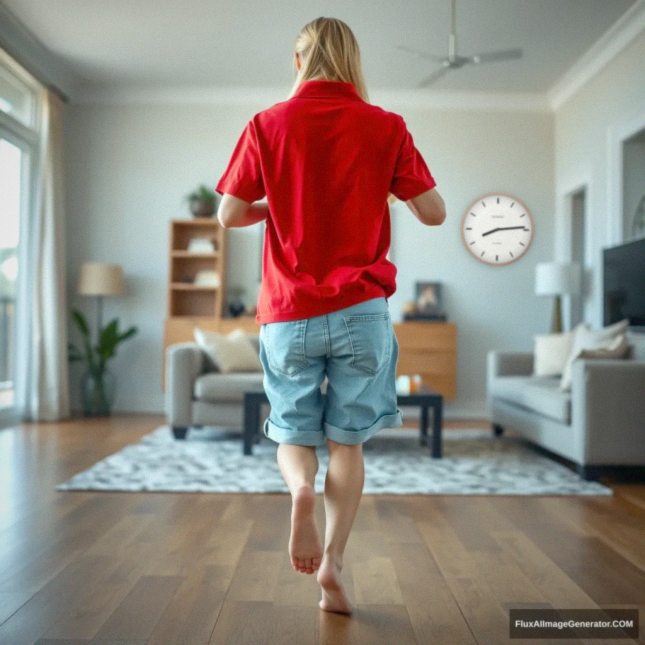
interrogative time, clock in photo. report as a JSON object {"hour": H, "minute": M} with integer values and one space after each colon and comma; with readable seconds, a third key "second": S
{"hour": 8, "minute": 14}
